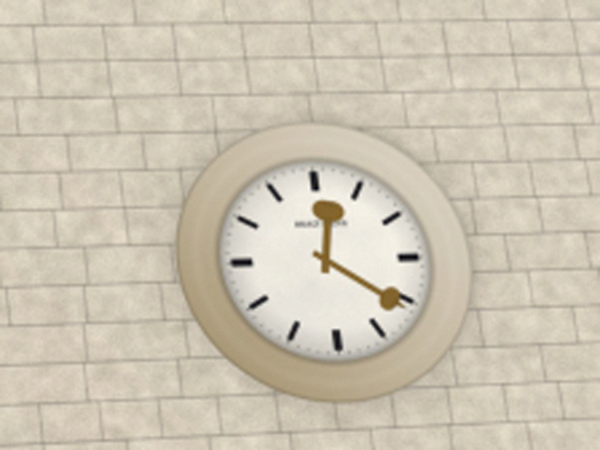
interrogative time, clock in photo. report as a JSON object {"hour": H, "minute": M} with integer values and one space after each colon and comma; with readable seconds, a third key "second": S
{"hour": 12, "minute": 21}
